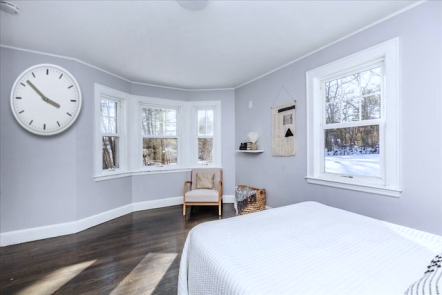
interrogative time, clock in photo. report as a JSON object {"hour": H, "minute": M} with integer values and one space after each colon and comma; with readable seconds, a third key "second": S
{"hour": 3, "minute": 52}
